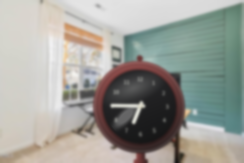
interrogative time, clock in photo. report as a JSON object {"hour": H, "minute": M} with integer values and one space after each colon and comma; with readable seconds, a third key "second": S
{"hour": 6, "minute": 45}
